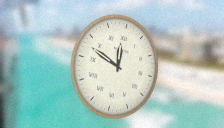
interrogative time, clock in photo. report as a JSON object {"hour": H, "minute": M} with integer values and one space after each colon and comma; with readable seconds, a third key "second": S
{"hour": 11, "minute": 48}
